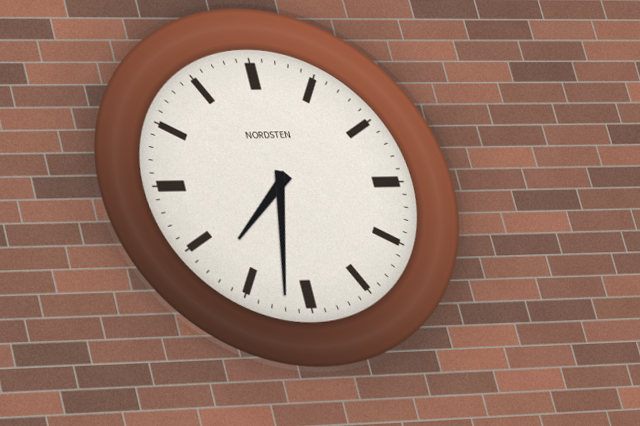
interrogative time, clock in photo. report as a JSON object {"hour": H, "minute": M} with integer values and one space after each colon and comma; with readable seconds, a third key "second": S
{"hour": 7, "minute": 32}
